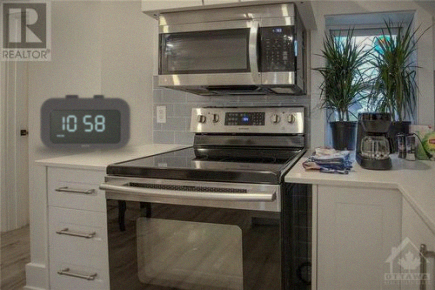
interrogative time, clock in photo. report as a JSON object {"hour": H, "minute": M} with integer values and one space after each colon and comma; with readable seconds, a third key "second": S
{"hour": 10, "minute": 58}
